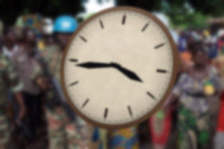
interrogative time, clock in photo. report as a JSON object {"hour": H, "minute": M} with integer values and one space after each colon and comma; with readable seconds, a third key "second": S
{"hour": 3, "minute": 44}
